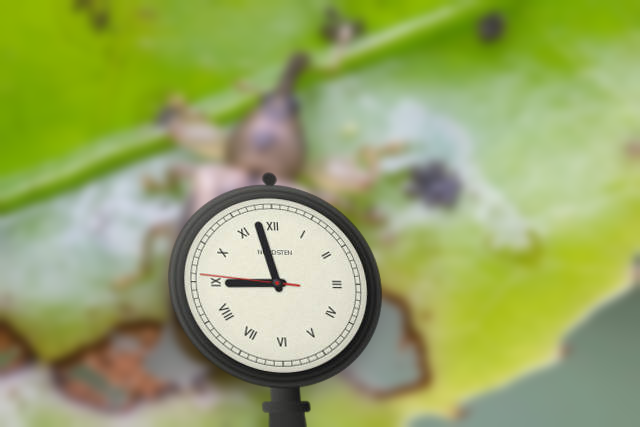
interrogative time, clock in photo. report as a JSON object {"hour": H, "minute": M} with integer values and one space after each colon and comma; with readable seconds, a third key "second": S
{"hour": 8, "minute": 57, "second": 46}
